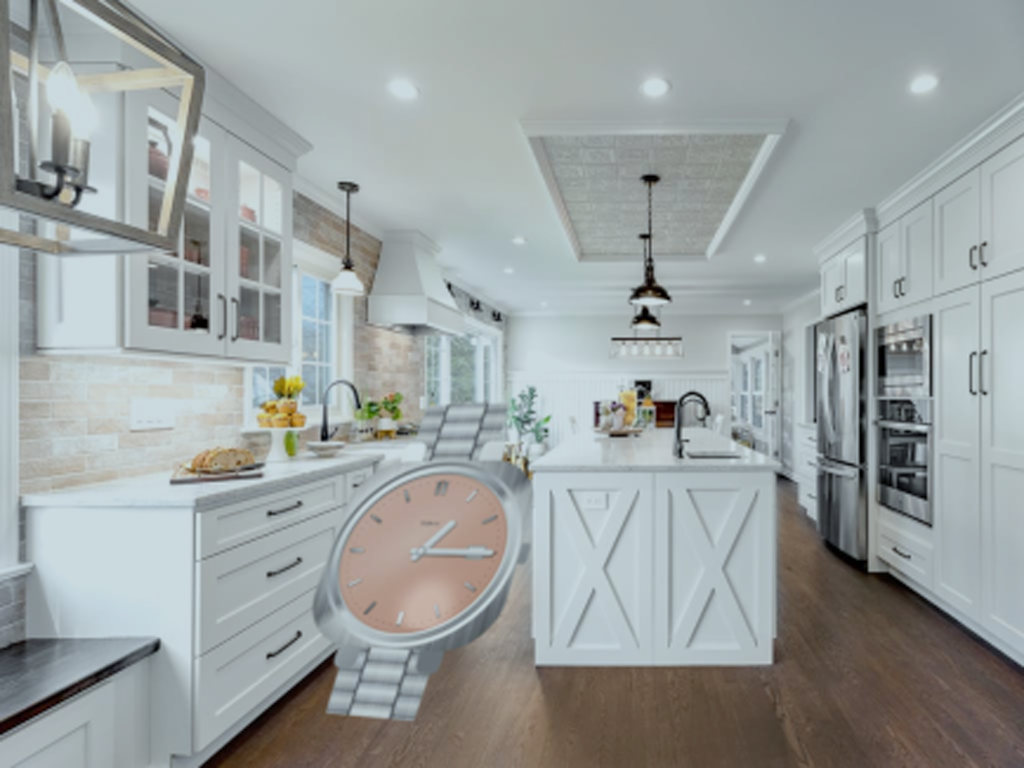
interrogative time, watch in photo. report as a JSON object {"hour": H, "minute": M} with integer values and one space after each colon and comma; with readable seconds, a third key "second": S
{"hour": 1, "minute": 15}
